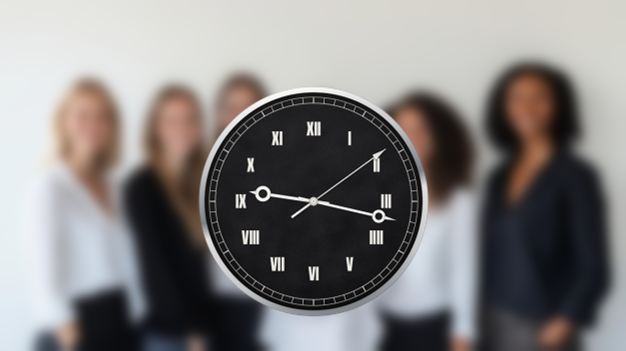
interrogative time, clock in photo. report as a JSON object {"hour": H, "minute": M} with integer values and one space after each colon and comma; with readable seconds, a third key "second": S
{"hour": 9, "minute": 17, "second": 9}
